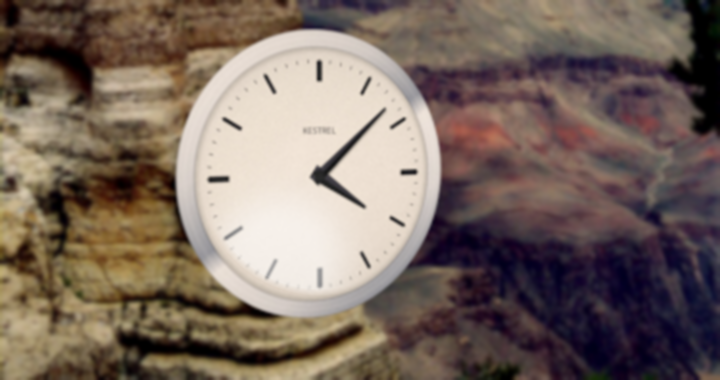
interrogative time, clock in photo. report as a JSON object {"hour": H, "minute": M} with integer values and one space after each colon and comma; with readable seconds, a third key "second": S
{"hour": 4, "minute": 8}
